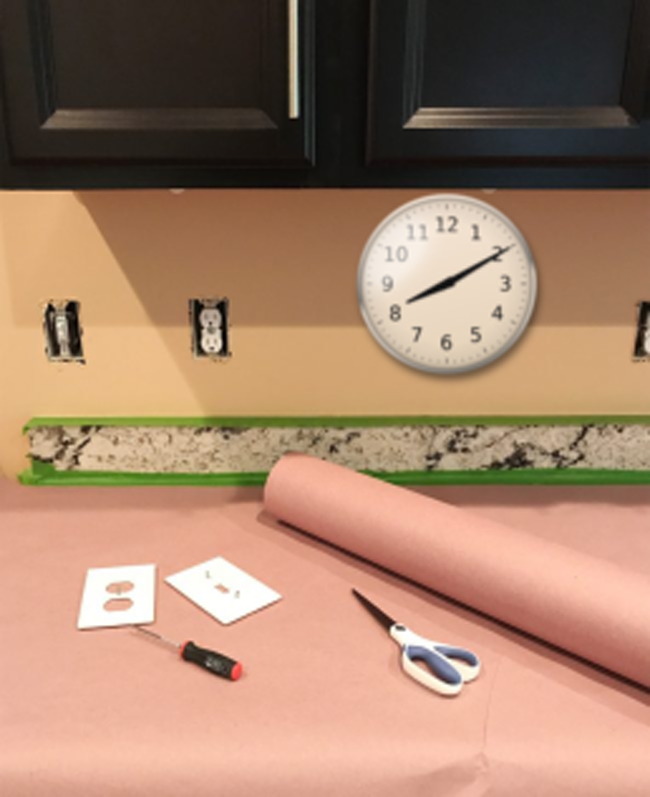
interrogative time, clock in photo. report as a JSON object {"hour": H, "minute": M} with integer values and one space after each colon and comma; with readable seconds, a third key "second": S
{"hour": 8, "minute": 10}
